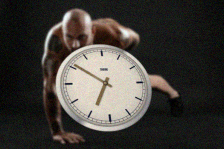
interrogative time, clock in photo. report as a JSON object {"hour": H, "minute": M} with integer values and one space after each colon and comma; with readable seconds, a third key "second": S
{"hour": 6, "minute": 51}
